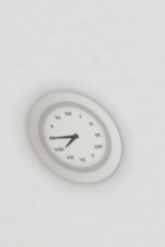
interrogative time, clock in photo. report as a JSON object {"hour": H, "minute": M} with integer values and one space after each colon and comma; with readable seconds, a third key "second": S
{"hour": 7, "minute": 45}
